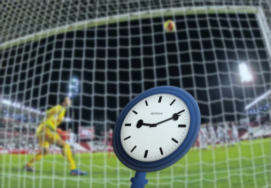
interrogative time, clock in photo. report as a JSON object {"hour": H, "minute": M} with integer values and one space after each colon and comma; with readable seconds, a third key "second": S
{"hour": 9, "minute": 11}
